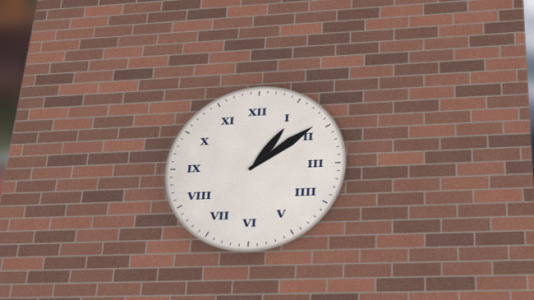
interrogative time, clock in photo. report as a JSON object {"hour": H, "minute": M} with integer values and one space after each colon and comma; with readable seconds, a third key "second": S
{"hour": 1, "minute": 9}
